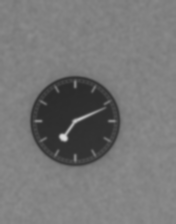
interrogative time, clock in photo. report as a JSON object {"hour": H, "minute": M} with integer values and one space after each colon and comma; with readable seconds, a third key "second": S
{"hour": 7, "minute": 11}
